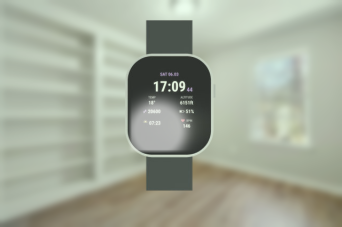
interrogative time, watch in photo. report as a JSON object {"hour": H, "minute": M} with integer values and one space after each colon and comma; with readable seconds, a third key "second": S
{"hour": 17, "minute": 9}
